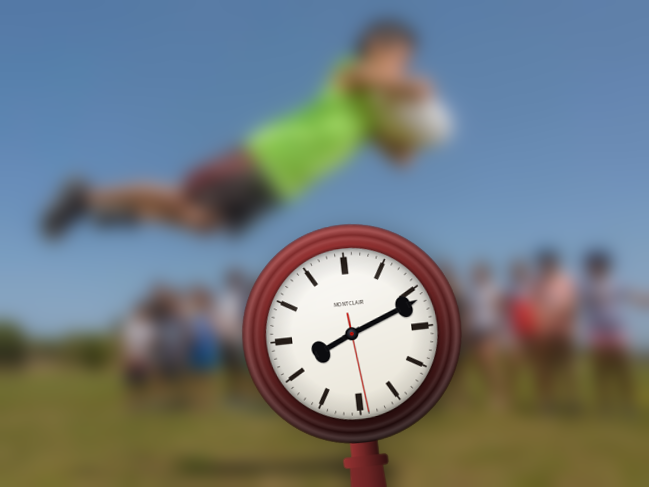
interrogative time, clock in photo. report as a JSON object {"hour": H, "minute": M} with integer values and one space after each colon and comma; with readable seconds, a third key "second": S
{"hour": 8, "minute": 11, "second": 29}
